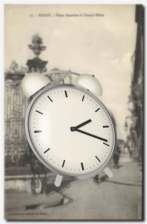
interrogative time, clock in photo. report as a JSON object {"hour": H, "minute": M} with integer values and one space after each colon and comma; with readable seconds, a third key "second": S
{"hour": 2, "minute": 19}
